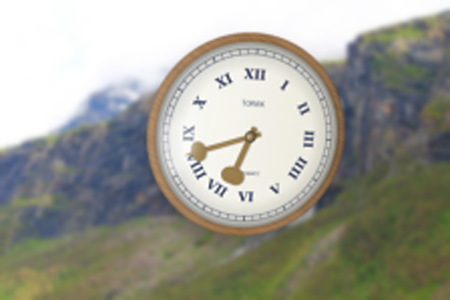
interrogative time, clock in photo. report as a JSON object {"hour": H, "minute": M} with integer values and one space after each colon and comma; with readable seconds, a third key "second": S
{"hour": 6, "minute": 42}
